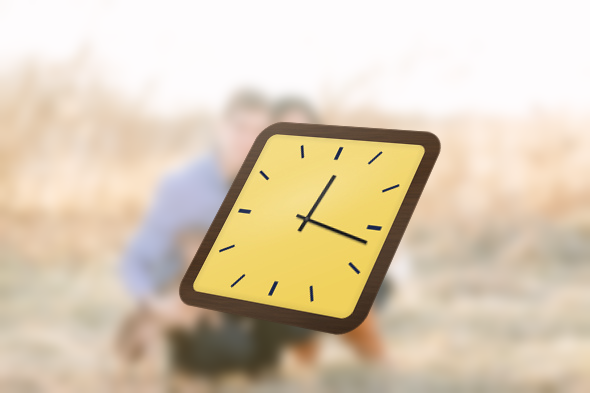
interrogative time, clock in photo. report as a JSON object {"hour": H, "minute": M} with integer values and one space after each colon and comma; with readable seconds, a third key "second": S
{"hour": 12, "minute": 17}
